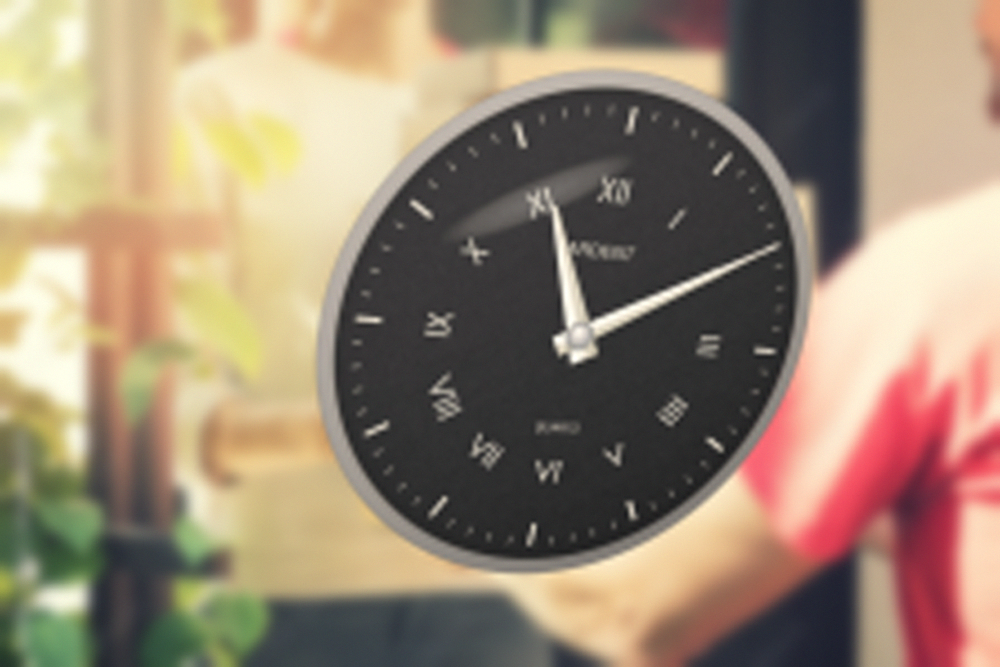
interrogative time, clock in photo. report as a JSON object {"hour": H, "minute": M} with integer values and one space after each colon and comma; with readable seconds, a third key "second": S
{"hour": 11, "minute": 10}
